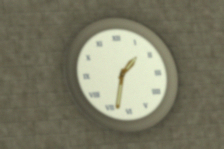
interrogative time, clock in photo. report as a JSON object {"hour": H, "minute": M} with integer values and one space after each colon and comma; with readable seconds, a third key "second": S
{"hour": 1, "minute": 33}
